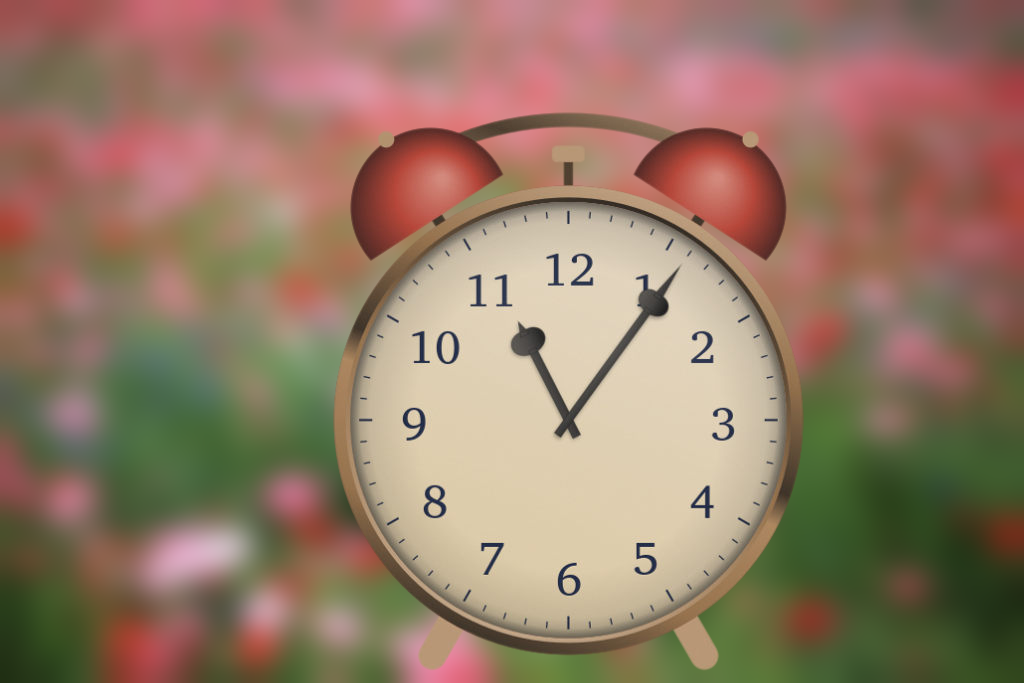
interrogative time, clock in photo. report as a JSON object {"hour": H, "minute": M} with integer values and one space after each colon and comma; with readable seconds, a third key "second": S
{"hour": 11, "minute": 6}
